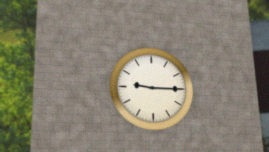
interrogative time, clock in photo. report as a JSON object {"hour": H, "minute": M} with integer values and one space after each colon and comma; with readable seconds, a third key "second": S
{"hour": 9, "minute": 15}
